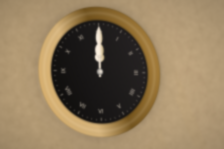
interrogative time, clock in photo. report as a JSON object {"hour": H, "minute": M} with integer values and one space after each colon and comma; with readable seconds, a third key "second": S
{"hour": 12, "minute": 0}
